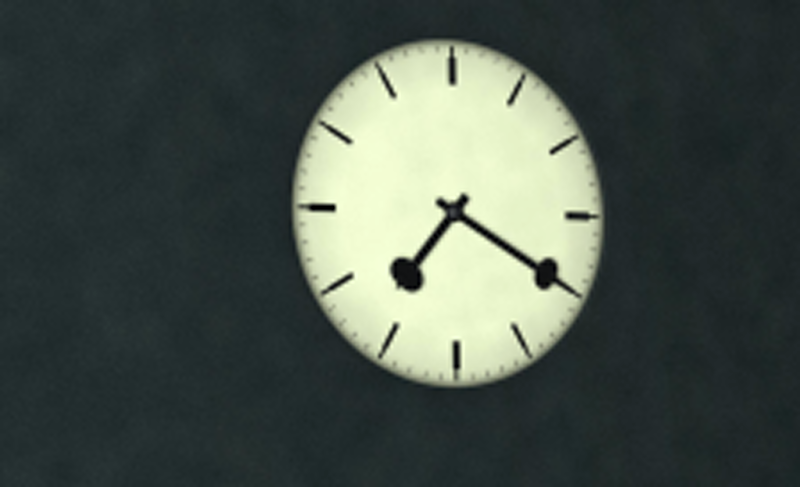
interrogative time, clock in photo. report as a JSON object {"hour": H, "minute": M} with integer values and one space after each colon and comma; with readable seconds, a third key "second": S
{"hour": 7, "minute": 20}
